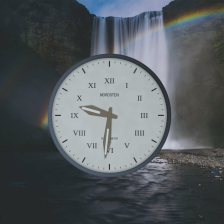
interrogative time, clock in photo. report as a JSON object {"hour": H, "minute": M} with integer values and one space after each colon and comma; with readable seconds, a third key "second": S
{"hour": 9, "minute": 31}
